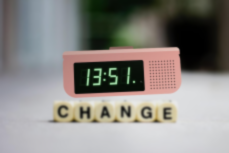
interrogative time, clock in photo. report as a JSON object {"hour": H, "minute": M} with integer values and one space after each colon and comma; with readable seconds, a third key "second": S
{"hour": 13, "minute": 51}
